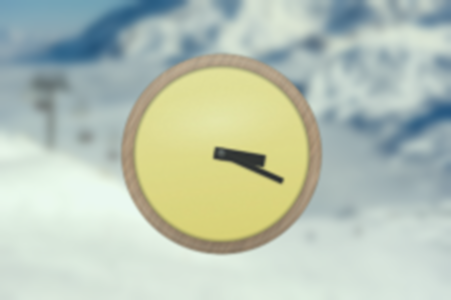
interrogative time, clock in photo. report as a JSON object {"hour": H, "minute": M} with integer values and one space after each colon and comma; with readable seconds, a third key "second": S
{"hour": 3, "minute": 19}
